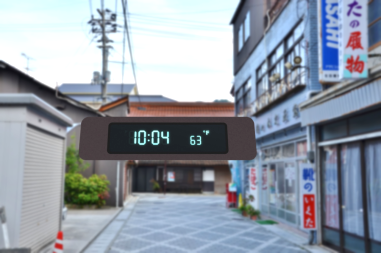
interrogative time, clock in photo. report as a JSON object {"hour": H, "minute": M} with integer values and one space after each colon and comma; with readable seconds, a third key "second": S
{"hour": 10, "minute": 4}
